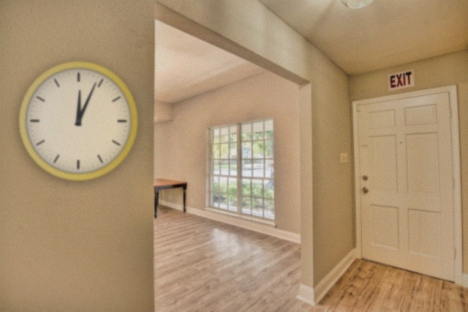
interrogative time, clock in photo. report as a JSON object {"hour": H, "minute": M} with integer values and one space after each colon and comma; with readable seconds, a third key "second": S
{"hour": 12, "minute": 4}
